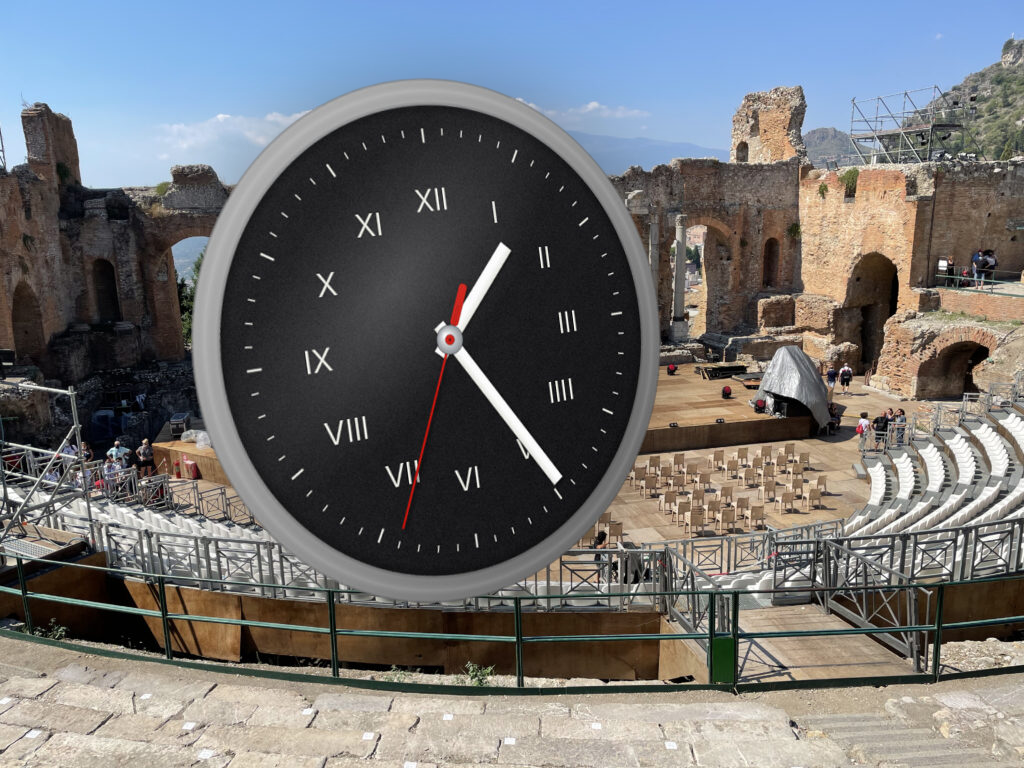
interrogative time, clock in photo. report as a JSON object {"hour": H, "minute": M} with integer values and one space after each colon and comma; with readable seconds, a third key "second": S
{"hour": 1, "minute": 24, "second": 34}
